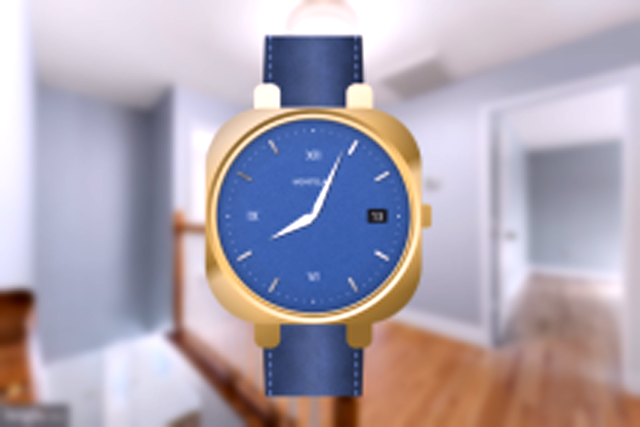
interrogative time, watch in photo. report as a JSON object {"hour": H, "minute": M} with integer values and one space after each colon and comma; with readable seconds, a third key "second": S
{"hour": 8, "minute": 4}
